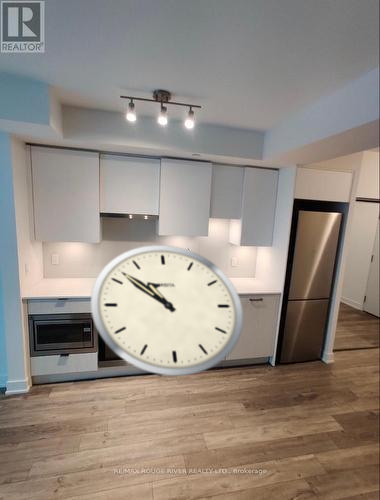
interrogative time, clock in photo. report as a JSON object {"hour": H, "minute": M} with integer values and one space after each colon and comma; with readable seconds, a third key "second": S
{"hour": 10, "minute": 52}
